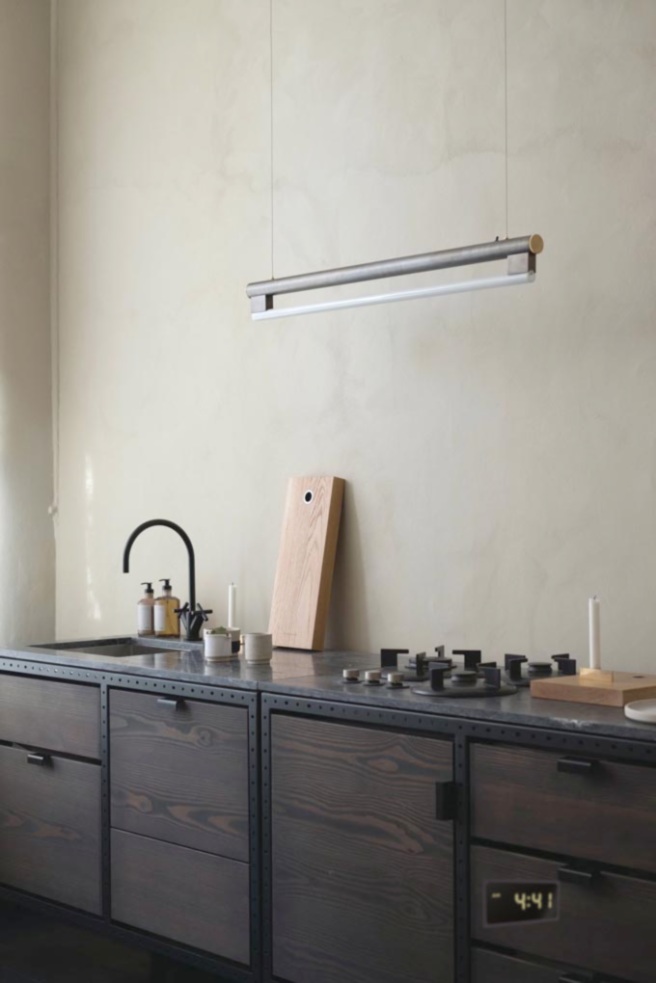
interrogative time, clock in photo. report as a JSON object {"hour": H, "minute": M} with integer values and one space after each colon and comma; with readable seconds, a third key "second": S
{"hour": 4, "minute": 41}
